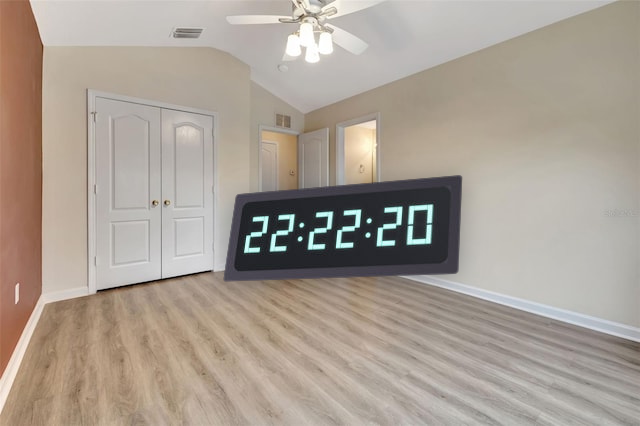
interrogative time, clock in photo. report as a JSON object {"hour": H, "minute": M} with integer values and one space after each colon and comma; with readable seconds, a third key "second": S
{"hour": 22, "minute": 22, "second": 20}
